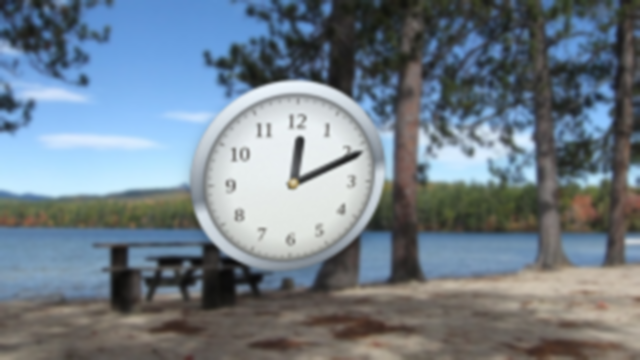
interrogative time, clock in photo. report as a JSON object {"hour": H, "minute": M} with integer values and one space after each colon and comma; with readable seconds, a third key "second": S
{"hour": 12, "minute": 11}
